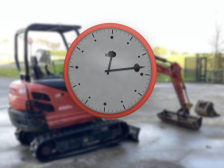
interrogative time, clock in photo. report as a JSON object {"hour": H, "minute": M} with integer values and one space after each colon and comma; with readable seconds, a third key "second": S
{"hour": 12, "minute": 13}
